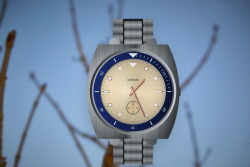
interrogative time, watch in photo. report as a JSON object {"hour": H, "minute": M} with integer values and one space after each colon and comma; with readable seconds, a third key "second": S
{"hour": 1, "minute": 26}
